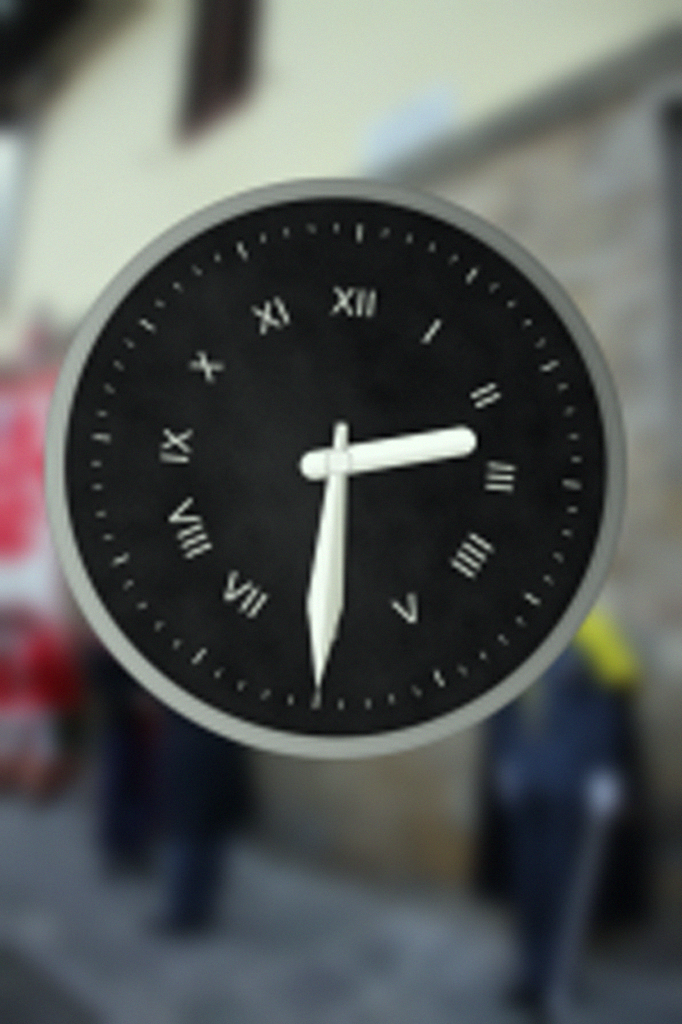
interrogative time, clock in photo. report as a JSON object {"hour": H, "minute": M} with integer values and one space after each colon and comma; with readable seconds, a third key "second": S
{"hour": 2, "minute": 30}
